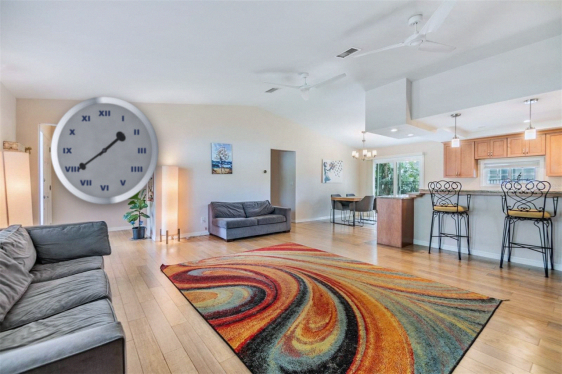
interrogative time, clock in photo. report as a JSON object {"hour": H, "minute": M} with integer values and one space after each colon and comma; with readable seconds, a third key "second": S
{"hour": 1, "minute": 39}
